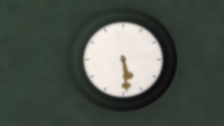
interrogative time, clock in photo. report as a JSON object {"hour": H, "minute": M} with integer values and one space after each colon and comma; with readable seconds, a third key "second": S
{"hour": 5, "minute": 29}
